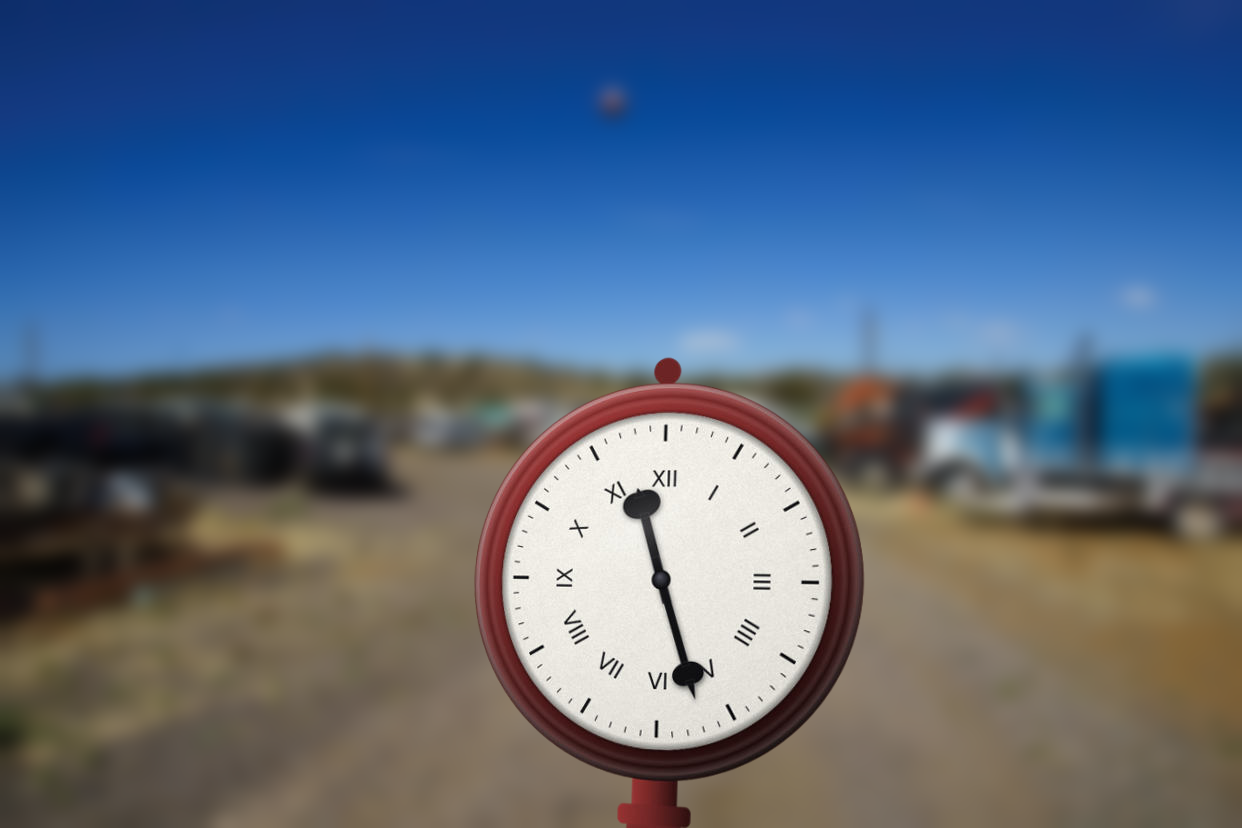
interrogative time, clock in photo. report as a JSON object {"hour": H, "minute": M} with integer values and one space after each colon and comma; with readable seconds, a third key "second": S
{"hour": 11, "minute": 27}
